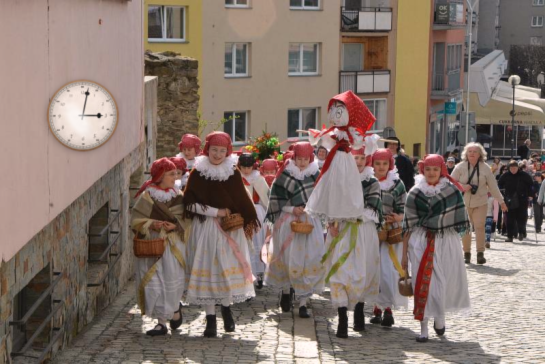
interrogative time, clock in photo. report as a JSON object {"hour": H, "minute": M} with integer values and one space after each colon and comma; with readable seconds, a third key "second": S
{"hour": 3, "minute": 2}
